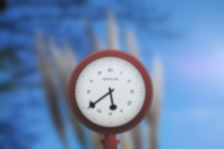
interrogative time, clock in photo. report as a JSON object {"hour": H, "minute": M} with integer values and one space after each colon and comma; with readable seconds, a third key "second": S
{"hour": 5, "minute": 39}
